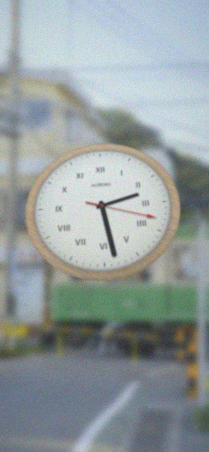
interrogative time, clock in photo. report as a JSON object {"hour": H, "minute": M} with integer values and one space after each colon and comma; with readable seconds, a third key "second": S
{"hour": 2, "minute": 28, "second": 18}
